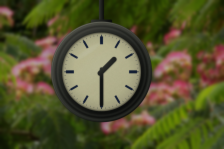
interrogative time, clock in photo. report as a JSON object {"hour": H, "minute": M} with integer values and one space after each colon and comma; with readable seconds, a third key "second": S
{"hour": 1, "minute": 30}
